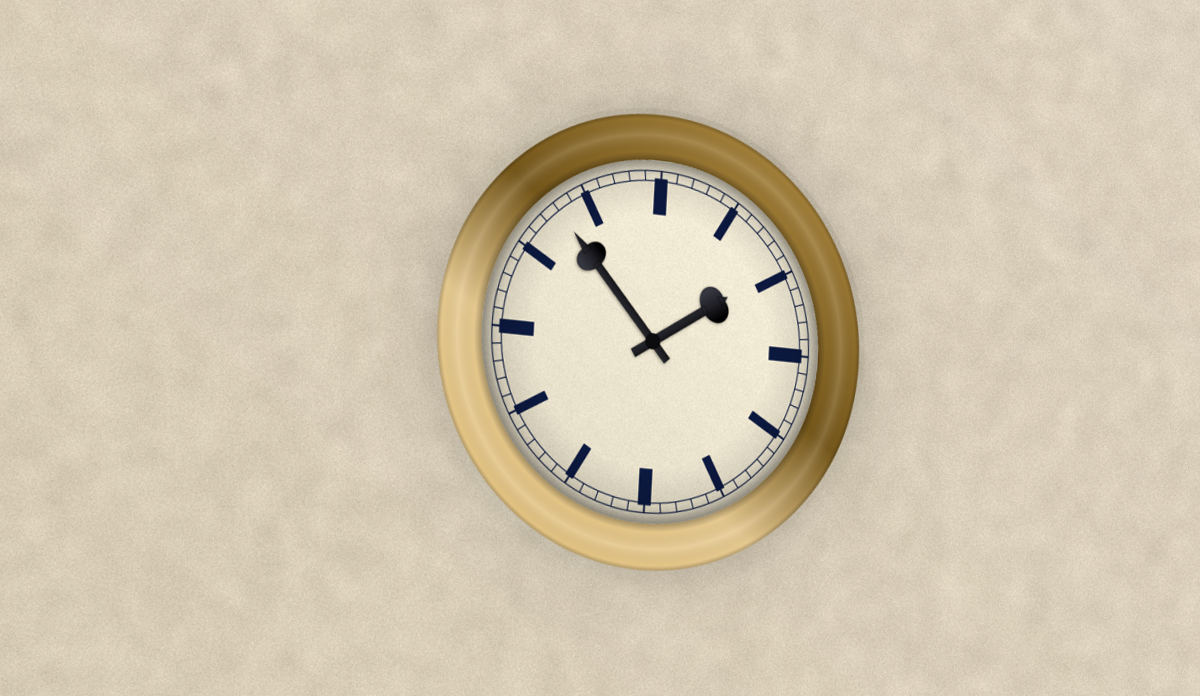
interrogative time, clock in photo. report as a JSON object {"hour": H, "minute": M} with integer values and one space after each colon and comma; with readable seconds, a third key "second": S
{"hour": 1, "minute": 53}
